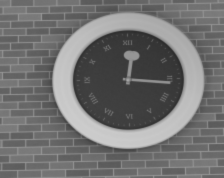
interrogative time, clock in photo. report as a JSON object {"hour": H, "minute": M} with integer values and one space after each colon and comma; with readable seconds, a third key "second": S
{"hour": 12, "minute": 16}
